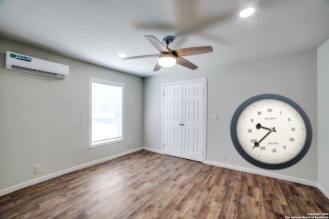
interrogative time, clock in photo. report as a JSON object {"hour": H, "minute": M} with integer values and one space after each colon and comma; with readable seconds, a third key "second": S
{"hour": 9, "minute": 38}
